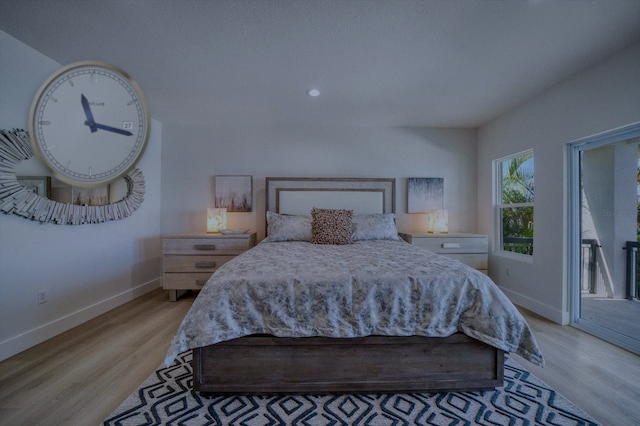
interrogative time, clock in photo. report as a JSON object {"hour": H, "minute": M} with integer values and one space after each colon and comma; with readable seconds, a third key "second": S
{"hour": 11, "minute": 17}
